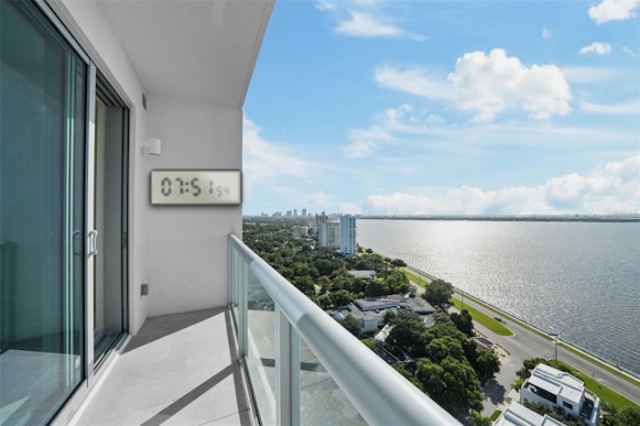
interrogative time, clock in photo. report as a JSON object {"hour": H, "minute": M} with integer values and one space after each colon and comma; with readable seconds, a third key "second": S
{"hour": 7, "minute": 51, "second": 54}
